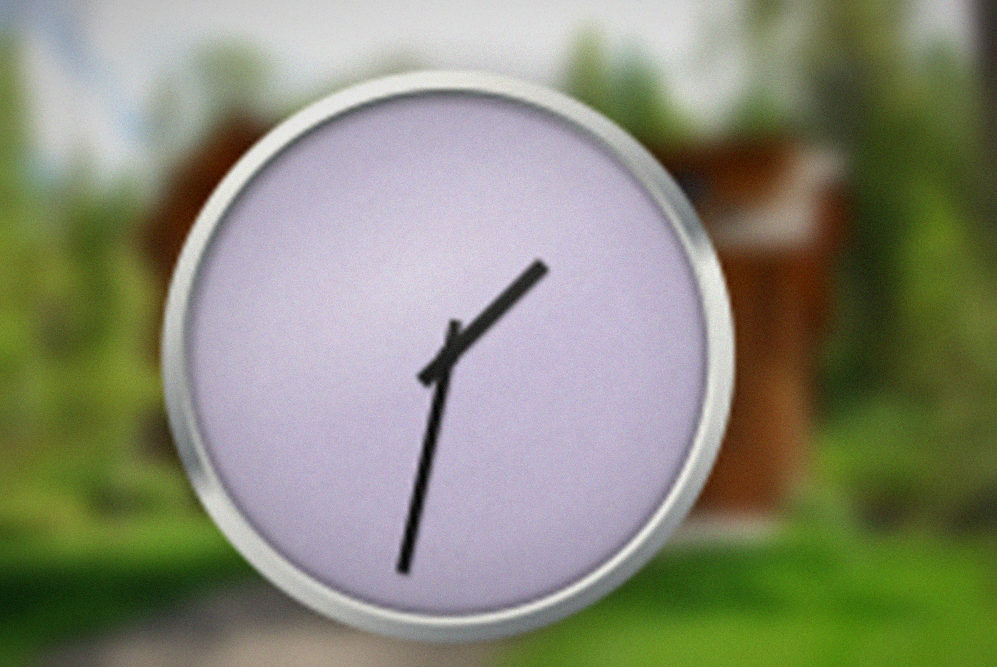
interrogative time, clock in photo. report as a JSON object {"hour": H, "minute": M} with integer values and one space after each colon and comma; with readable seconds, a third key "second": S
{"hour": 1, "minute": 32}
